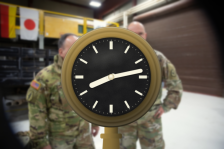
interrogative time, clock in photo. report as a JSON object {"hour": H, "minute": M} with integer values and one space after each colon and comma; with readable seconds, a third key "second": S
{"hour": 8, "minute": 13}
